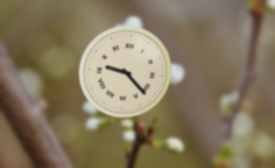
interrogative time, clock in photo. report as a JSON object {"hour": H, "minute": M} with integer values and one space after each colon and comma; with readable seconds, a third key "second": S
{"hour": 9, "minute": 22}
